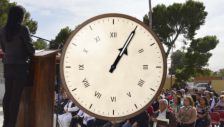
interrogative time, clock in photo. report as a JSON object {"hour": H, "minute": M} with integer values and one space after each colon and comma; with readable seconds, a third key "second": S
{"hour": 1, "minute": 5}
